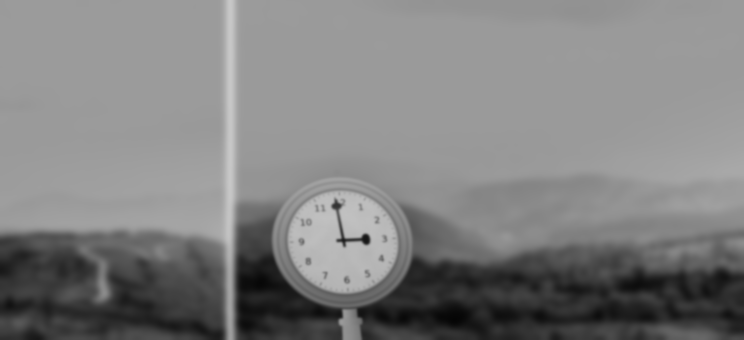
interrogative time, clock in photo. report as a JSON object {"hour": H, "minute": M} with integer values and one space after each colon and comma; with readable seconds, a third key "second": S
{"hour": 2, "minute": 59}
